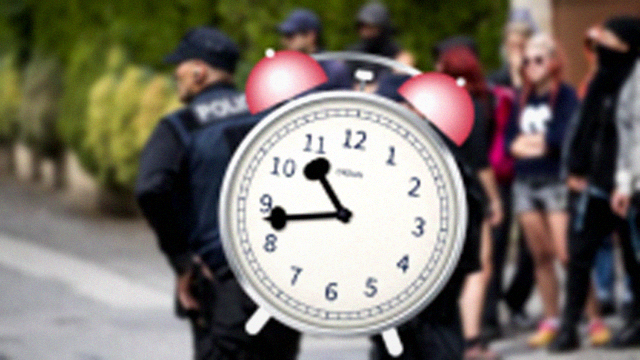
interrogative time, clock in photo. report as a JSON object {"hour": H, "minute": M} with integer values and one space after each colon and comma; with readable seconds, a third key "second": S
{"hour": 10, "minute": 43}
